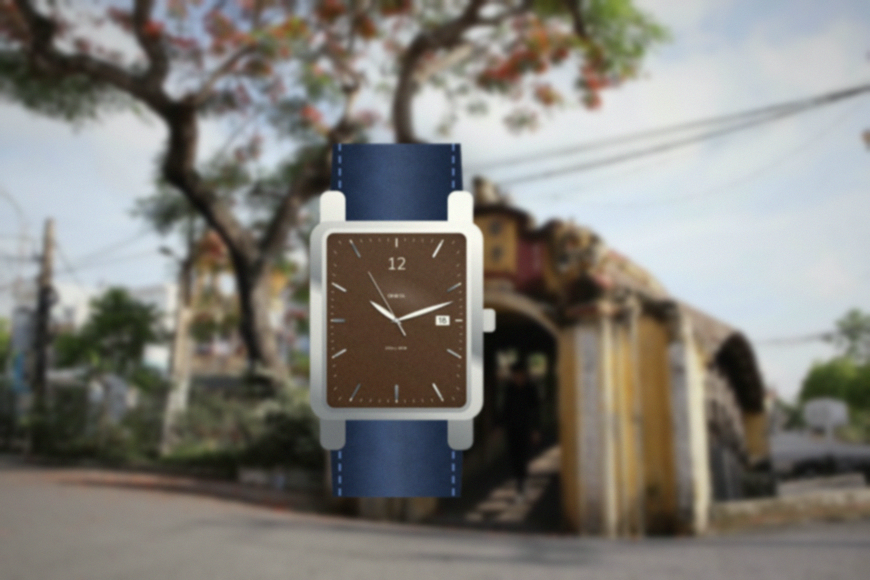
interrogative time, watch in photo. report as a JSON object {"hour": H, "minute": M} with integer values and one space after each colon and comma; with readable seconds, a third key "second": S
{"hour": 10, "minute": 11, "second": 55}
